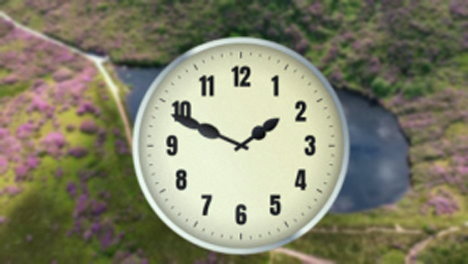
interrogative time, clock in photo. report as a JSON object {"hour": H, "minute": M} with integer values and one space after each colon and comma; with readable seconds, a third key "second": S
{"hour": 1, "minute": 49}
